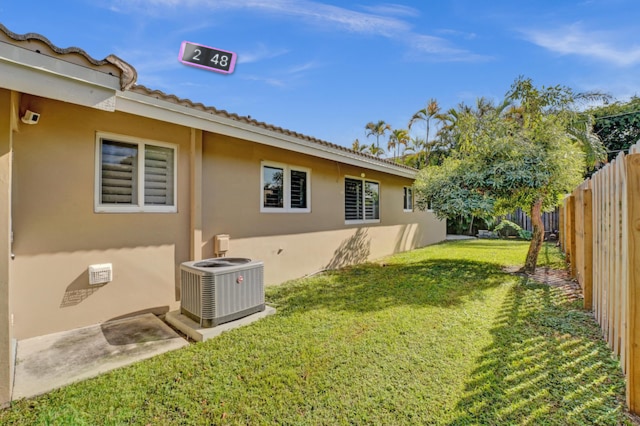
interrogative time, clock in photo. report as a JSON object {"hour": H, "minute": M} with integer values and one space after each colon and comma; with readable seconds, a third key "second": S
{"hour": 2, "minute": 48}
